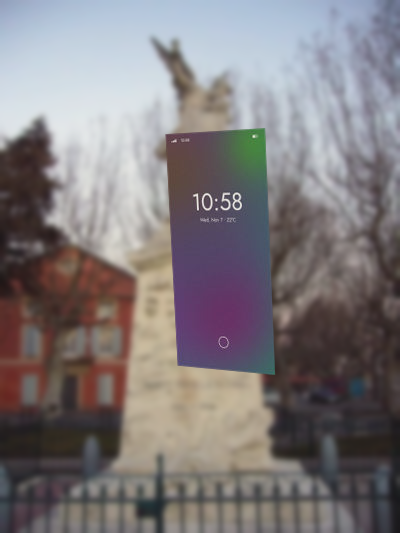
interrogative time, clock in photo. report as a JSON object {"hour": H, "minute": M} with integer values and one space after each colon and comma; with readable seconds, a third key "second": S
{"hour": 10, "minute": 58}
